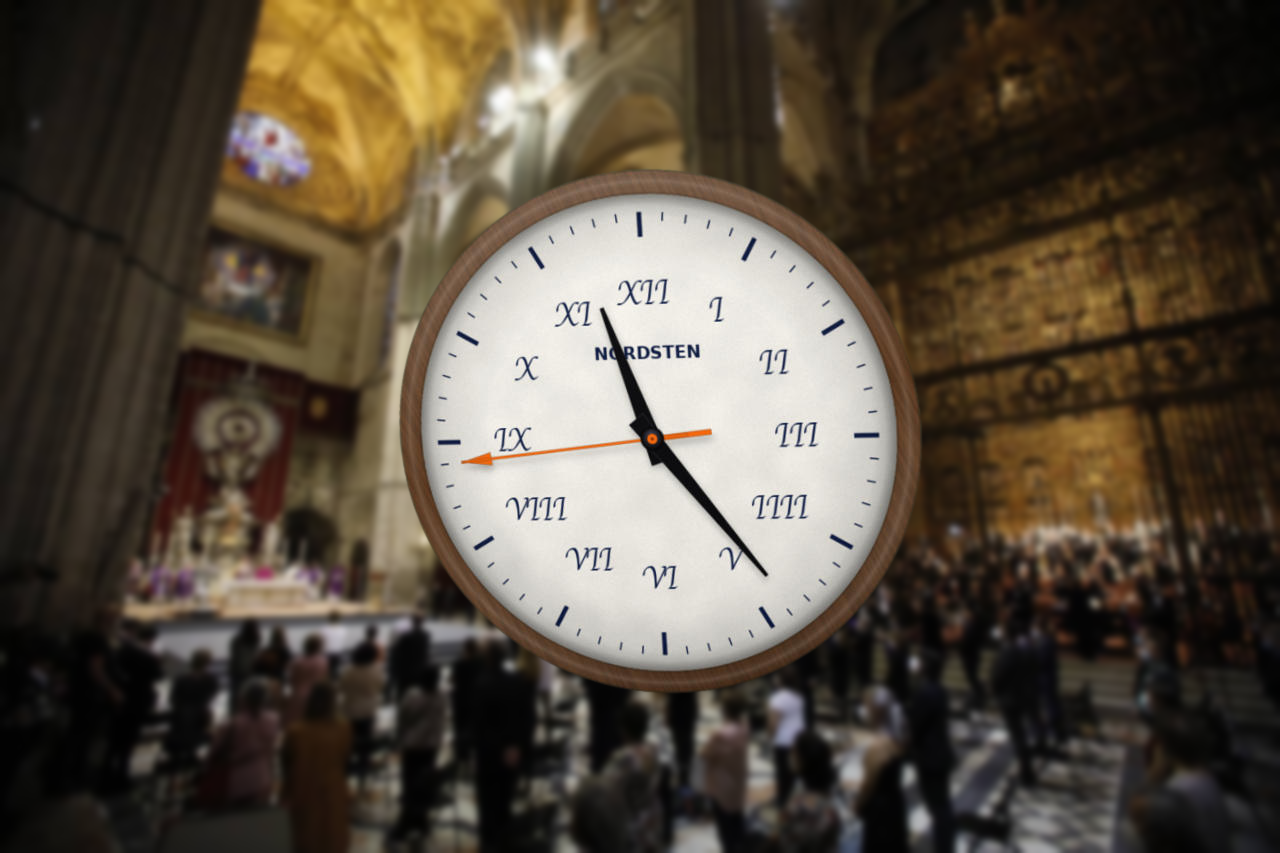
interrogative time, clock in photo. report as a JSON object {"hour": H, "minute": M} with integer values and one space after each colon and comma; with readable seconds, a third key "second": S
{"hour": 11, "minute": 23, "second": 44}
